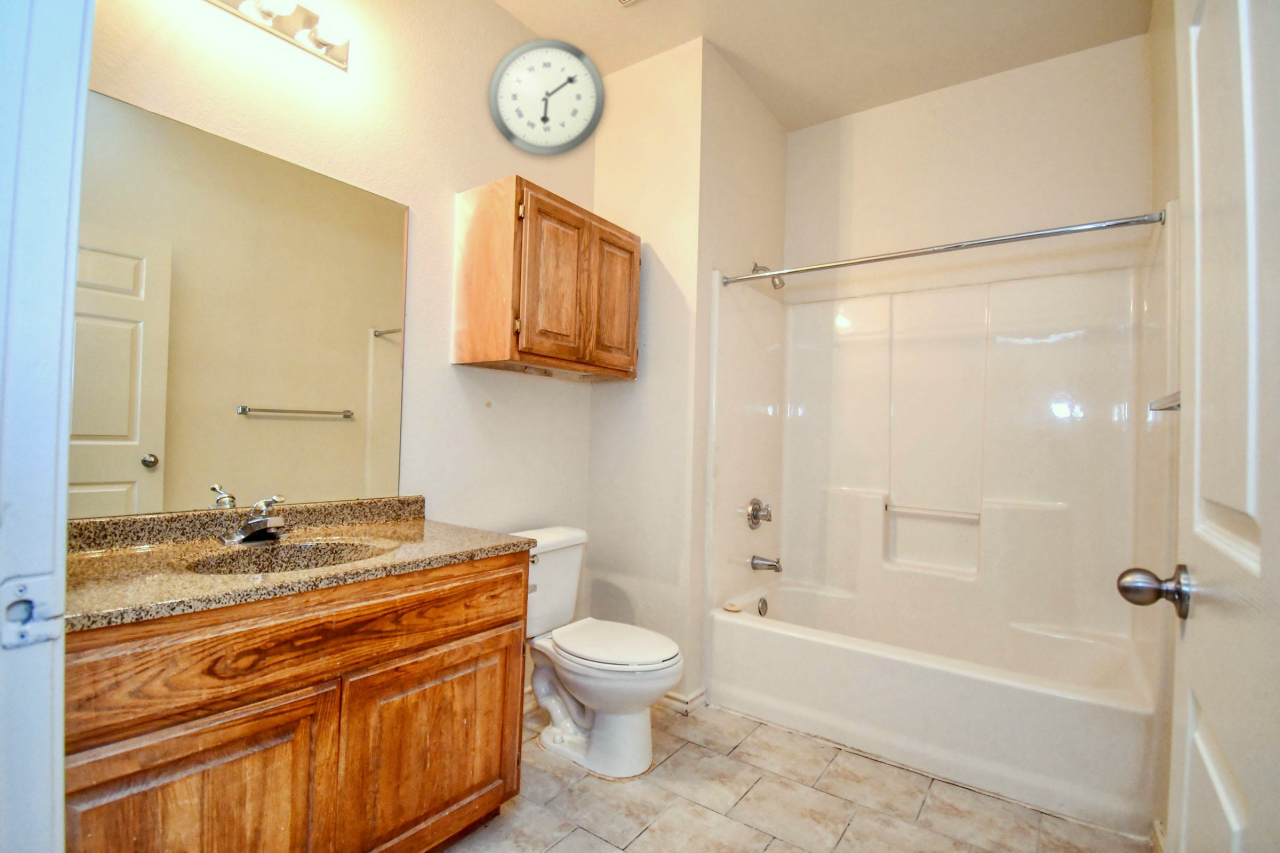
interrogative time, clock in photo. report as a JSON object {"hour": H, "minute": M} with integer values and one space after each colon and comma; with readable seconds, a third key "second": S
{"hour": 6, "minute": 9}
